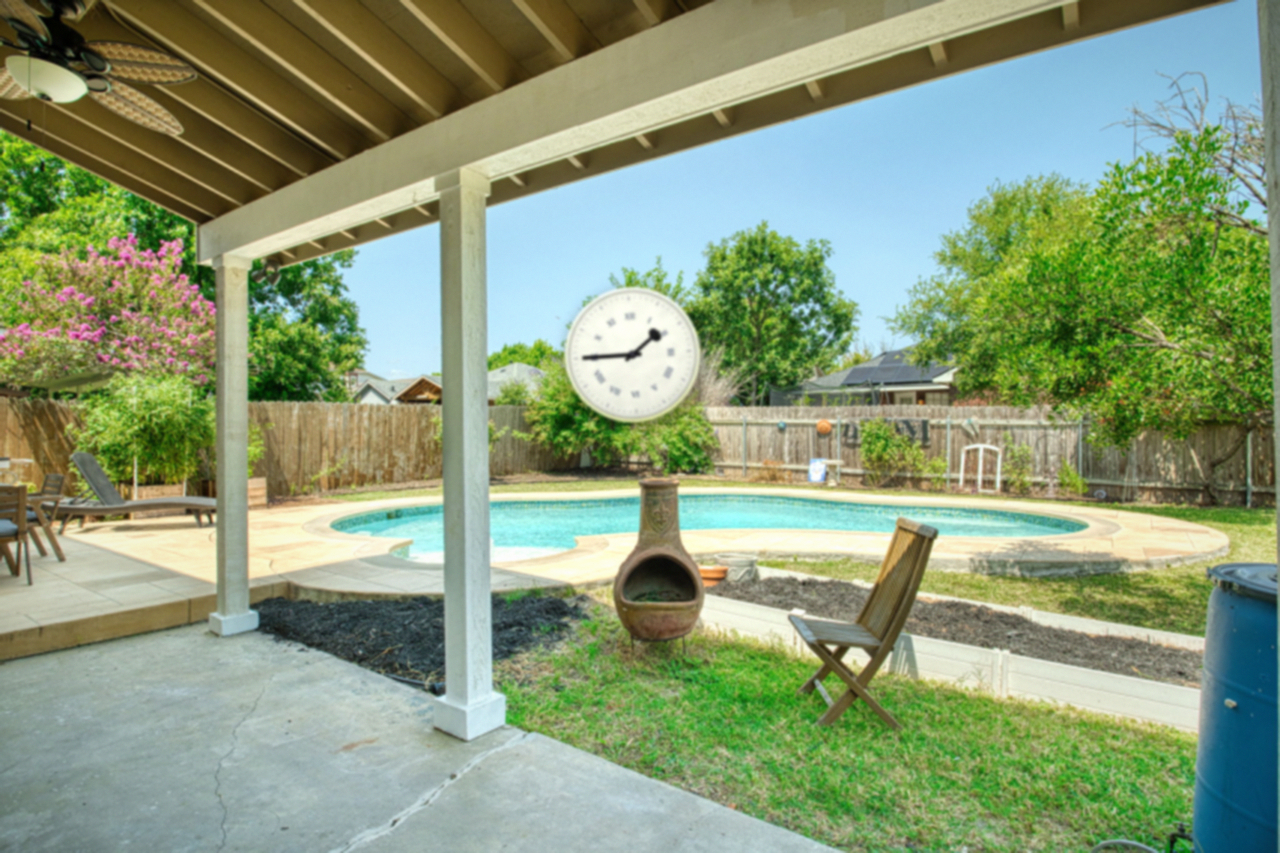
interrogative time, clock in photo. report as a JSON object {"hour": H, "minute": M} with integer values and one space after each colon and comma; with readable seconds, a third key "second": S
{"hour": 1, "minute": 45}
